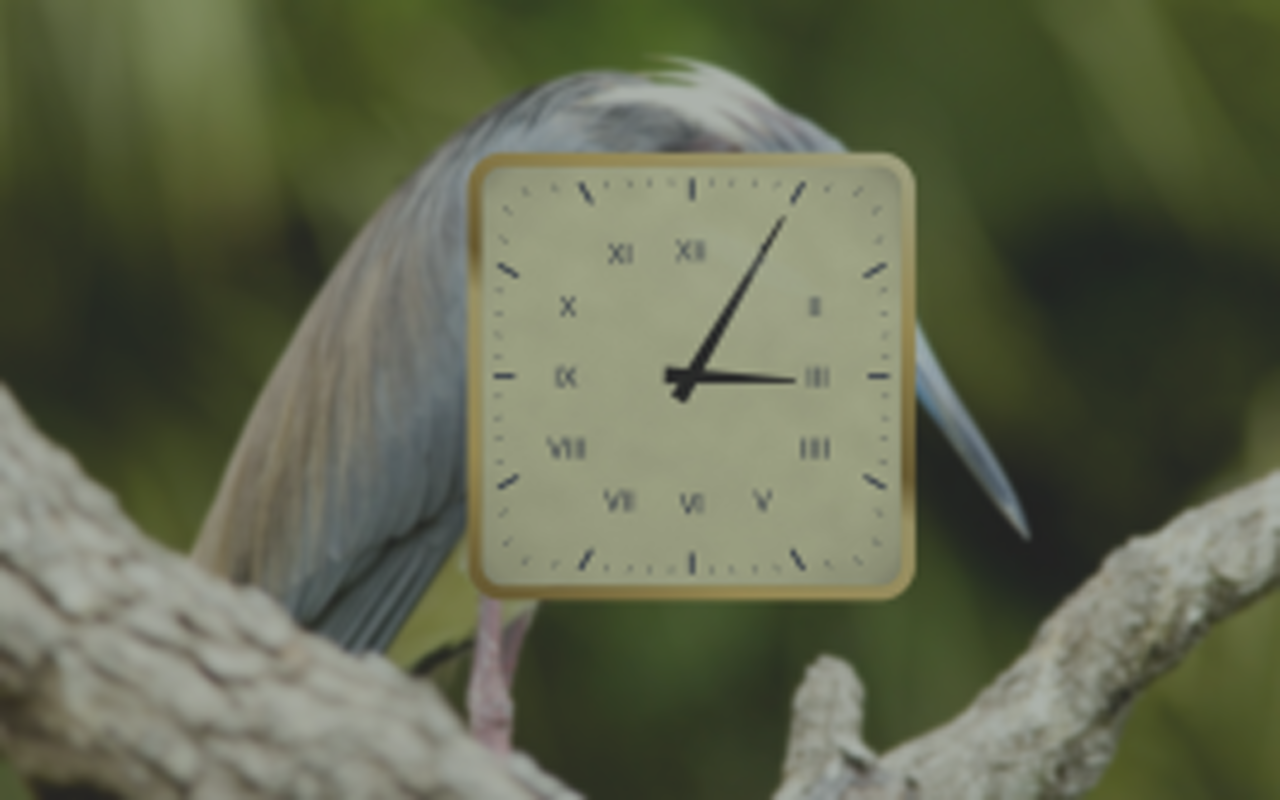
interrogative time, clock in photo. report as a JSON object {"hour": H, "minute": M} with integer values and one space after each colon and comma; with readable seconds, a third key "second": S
{"hour": 3, "minute": 5}
